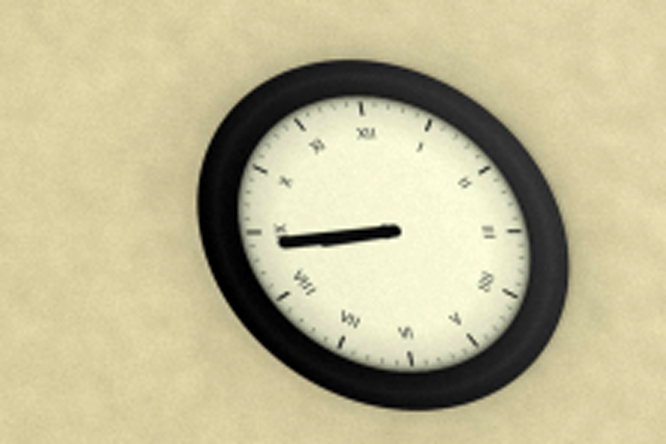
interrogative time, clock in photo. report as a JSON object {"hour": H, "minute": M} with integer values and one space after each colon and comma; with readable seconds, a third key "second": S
{"hour": 8, "minute": 44}
